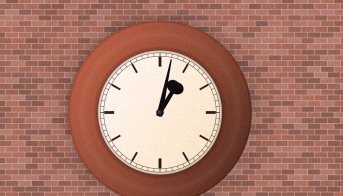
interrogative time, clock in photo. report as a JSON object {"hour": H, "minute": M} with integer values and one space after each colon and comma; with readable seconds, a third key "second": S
{"hour": 1, "minute": 2}
